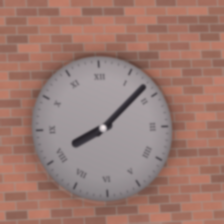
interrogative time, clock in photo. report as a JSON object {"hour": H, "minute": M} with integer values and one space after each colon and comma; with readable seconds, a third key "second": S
{"hour": 8, "minute": 8}
